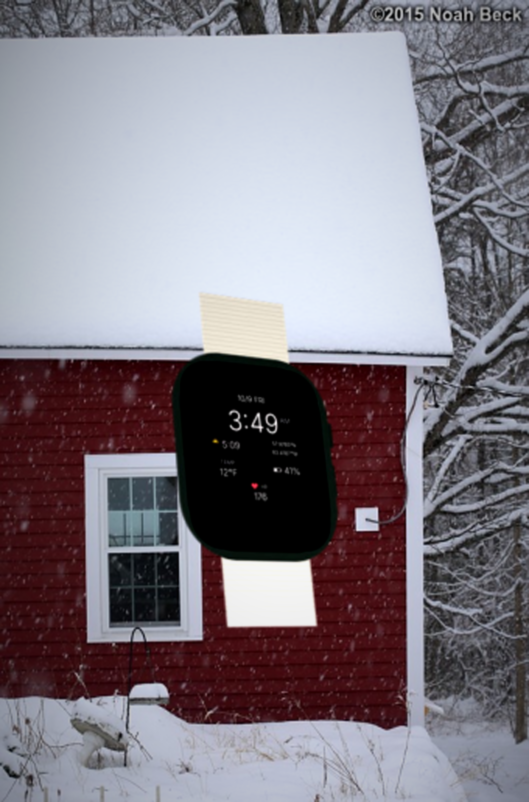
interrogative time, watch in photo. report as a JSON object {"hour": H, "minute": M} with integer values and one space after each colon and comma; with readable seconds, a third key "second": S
{"hour": 3, "minute": 49}
